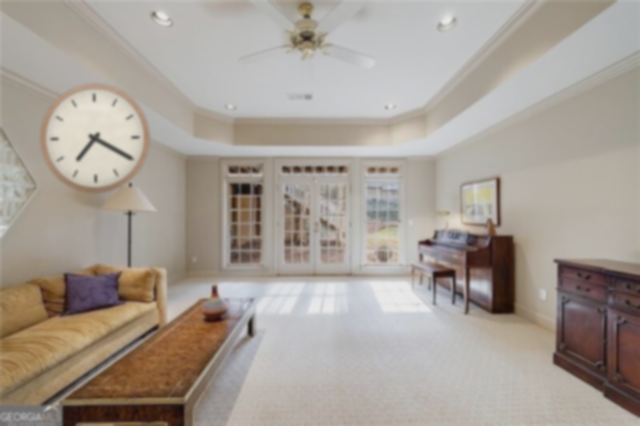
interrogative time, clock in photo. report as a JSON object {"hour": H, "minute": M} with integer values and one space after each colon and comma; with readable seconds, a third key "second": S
{"hour": 7, "minute": 20}
